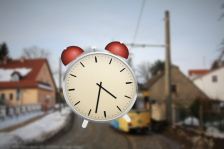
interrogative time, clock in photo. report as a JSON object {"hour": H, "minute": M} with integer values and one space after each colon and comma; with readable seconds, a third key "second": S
{"hour": 4, "minute": 33}
